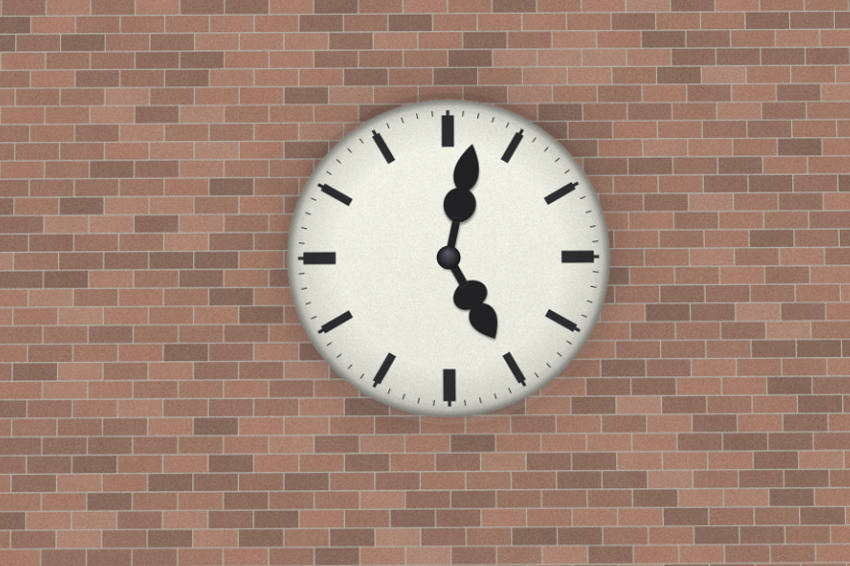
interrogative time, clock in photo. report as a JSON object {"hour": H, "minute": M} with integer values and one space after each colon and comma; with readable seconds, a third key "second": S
{"hour": 5, "minute": 2}
